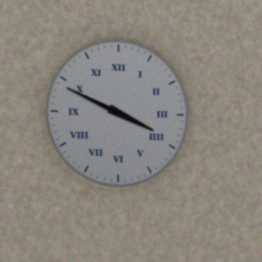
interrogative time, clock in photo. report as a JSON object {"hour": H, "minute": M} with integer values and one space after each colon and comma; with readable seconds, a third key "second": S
{"hour": 3, "minute": 49}
